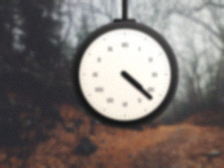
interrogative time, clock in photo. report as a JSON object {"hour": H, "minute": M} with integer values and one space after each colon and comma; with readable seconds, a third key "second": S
{"hour": 4, "minute": 22}
